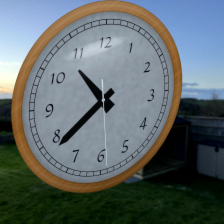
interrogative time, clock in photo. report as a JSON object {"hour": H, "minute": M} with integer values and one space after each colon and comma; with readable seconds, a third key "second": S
{"hour": 10, "minute": 38, "second": 29}
